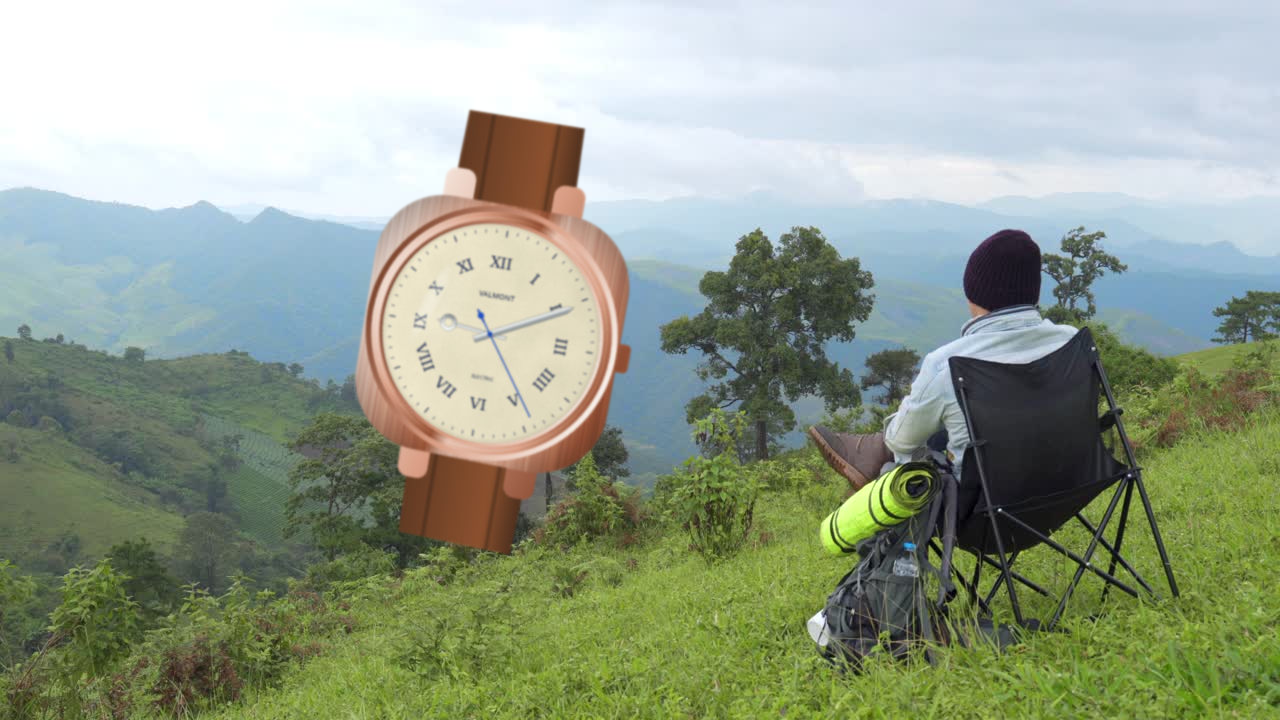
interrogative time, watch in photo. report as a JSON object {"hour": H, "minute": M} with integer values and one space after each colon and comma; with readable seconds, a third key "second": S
{"hour": 9, "minute": 10, "second": 24}
